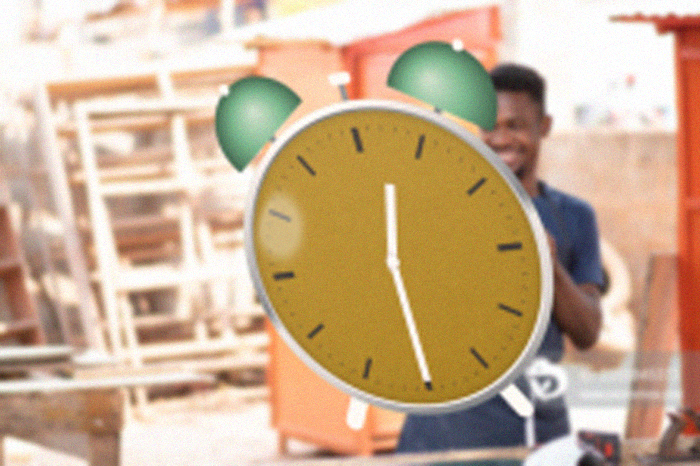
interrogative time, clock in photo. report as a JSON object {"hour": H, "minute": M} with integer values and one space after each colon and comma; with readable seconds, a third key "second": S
{"hour": 12, "minute": 30}
